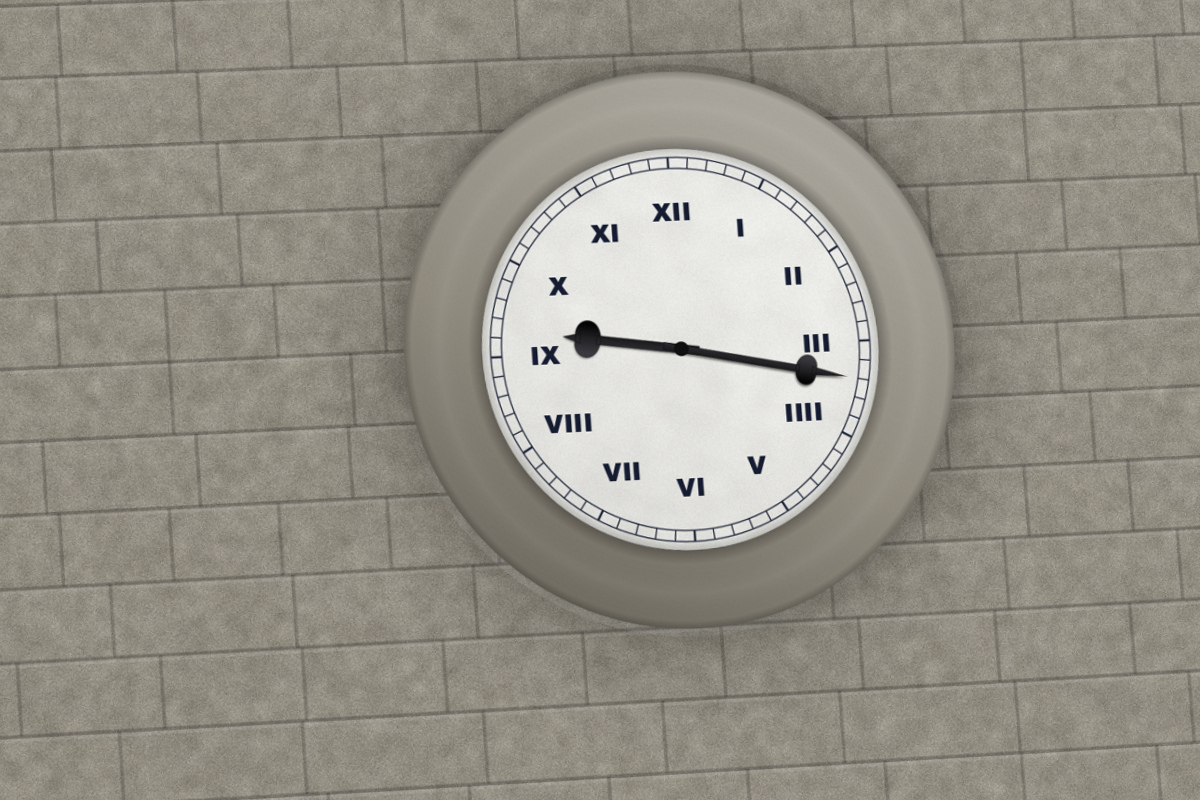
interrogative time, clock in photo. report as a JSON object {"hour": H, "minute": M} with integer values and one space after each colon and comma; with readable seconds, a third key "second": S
{"hour": 9, "minute": 17}
